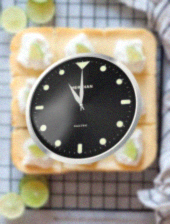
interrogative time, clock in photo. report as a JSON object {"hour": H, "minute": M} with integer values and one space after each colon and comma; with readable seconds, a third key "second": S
{"hour": 11, "minute": 0}
